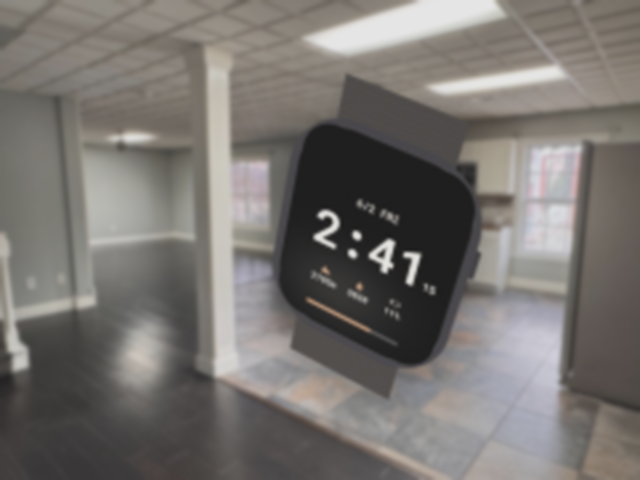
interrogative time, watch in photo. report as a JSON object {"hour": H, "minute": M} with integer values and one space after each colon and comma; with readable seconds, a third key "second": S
{"hour": 2, "minute": 41}
